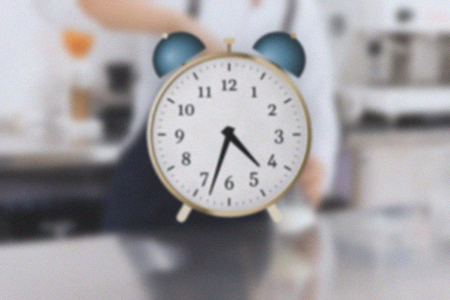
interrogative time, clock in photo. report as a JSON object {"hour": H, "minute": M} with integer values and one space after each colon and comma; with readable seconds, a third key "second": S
{"hour": 4, "minute": 33}
